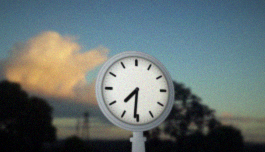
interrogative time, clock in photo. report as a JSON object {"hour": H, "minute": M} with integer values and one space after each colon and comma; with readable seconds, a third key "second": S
{"hour": 7, "minute": 31}
